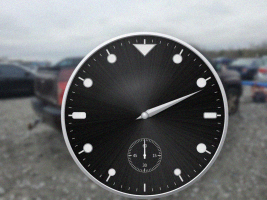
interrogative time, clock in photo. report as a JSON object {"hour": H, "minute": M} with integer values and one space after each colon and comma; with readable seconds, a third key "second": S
{"hour": 2, "minute": 11}
